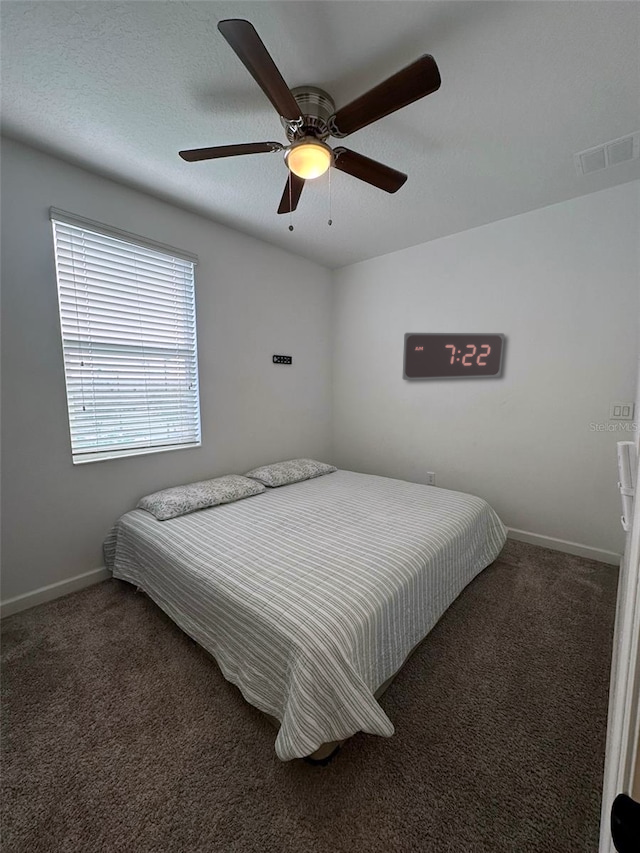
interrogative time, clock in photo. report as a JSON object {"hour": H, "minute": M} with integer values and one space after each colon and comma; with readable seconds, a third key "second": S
{"hour": 7, "minute": 22}
